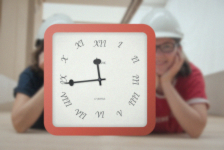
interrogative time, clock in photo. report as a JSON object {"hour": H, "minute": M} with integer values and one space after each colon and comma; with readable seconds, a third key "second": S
{"hour": 11, "minute": 44}
